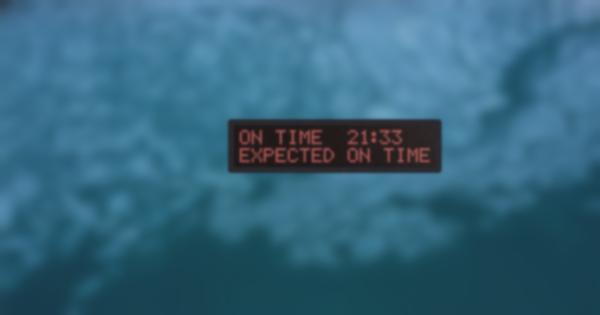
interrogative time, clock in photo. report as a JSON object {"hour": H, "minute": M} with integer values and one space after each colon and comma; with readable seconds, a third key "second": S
{"hour": 21, "minute": 33}
